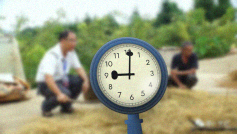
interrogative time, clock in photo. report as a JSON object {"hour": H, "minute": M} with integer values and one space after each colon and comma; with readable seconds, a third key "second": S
{"hour": 9, "minute": 1}
